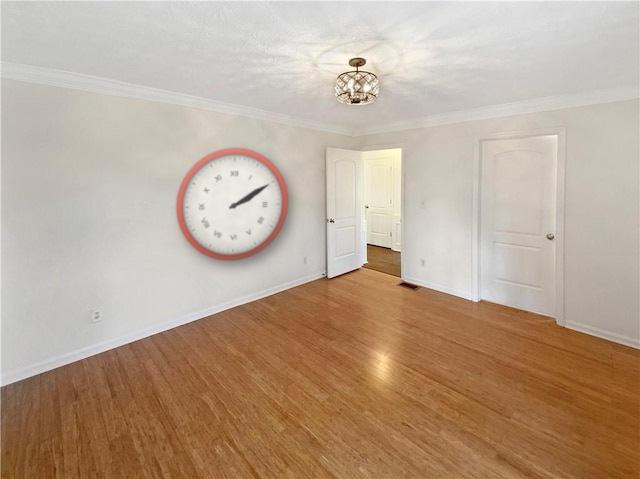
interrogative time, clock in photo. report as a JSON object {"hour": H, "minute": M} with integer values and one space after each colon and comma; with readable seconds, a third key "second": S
{"hour": 2, "minute": 10}
